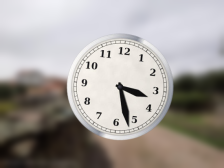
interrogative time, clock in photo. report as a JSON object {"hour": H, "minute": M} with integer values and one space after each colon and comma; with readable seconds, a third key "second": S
{"hour": 3, "minute": 27}
